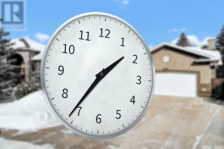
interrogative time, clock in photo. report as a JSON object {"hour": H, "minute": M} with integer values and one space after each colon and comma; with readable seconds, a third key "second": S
{"hour": 1, "minute": 36}
